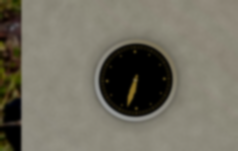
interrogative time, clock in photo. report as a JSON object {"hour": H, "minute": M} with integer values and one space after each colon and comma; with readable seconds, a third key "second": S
{"hour": 6, "minute": 33}
